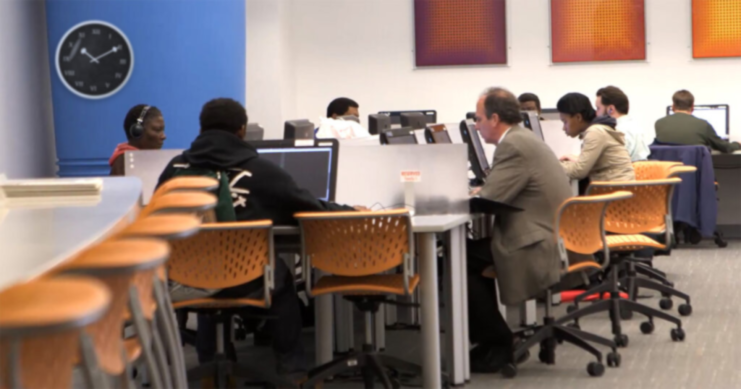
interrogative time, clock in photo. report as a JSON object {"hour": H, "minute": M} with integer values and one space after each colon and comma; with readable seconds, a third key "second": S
{"hour": 10, "minute": 10}
